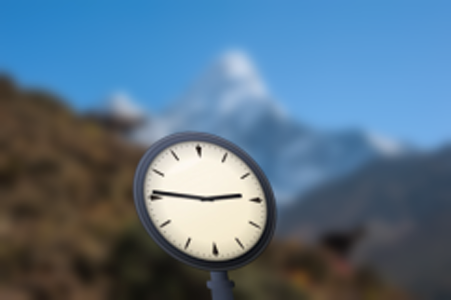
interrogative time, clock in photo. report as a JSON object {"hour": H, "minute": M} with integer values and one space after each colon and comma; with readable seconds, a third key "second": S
{"hour": 2, "minute": 46}
